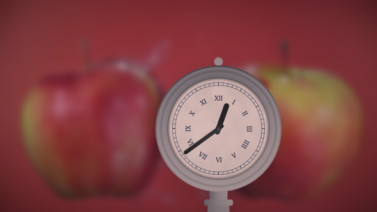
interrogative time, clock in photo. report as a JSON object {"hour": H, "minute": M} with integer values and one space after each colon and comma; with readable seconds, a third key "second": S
{"hour": 12, "minute": 39}
